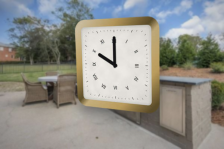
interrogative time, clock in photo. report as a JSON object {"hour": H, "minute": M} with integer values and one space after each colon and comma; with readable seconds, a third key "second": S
{"hour": 10, "minute": 0}
